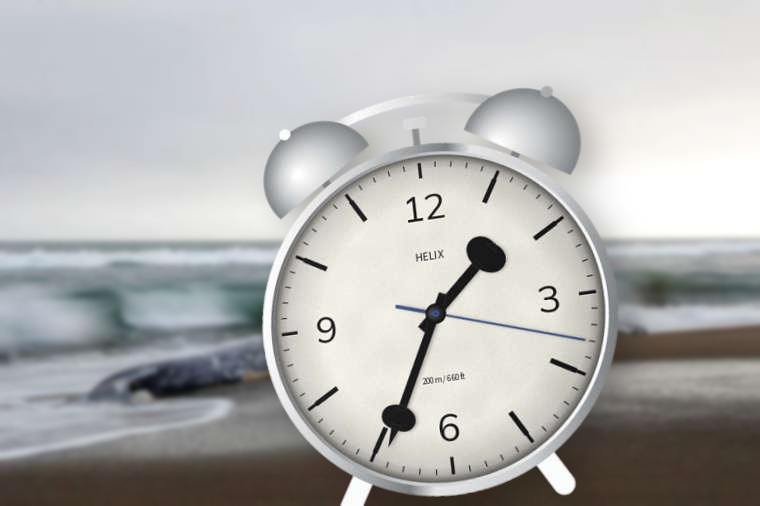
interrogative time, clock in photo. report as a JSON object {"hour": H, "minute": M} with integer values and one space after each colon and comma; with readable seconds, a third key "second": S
{"hour": 1, "minute": 34, "second": 18}
